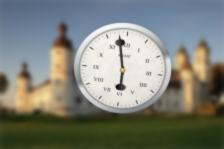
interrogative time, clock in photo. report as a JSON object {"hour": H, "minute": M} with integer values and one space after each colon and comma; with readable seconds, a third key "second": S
{"hour": 5, "minute": 58}
